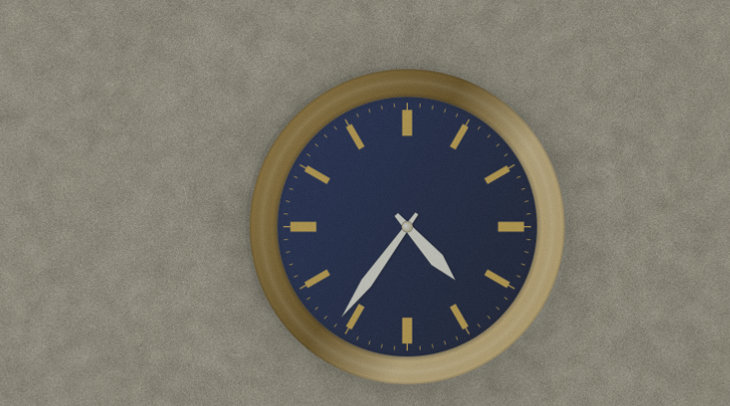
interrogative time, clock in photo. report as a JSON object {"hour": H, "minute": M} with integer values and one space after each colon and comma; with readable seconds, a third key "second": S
{"hour": 4, "minute": 36}
